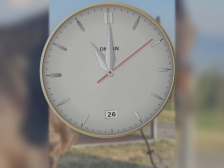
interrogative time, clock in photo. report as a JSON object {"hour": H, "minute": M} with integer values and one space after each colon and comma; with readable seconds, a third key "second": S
{"hour": 11, "minute": 0, "second": 9}
